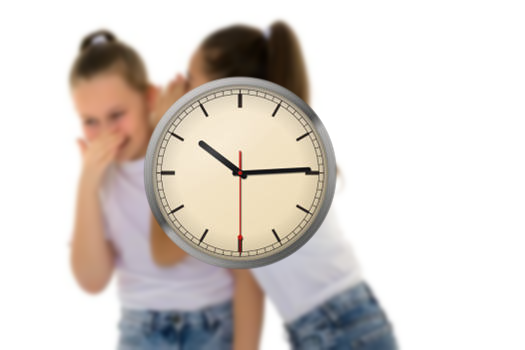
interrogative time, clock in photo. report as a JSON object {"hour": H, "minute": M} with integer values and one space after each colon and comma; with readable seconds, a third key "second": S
{"hour": 10, "minute": 14, "second": 30}
